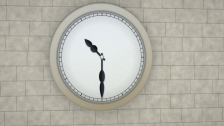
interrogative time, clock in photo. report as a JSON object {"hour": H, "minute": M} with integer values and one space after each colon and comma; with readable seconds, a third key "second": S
{"hour": 10, "minute": 30}
